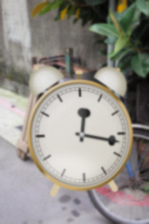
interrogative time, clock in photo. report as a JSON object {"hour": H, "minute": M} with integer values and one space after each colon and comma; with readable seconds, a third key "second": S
{"hour": 12, "minute": 17}
